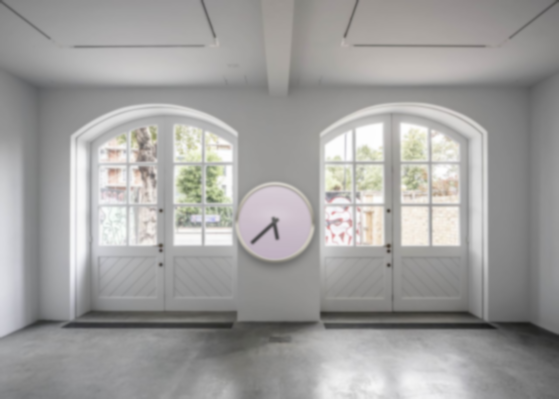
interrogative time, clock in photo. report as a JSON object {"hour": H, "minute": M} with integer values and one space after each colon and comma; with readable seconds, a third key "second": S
{"hour": 5, "minute": 38}
